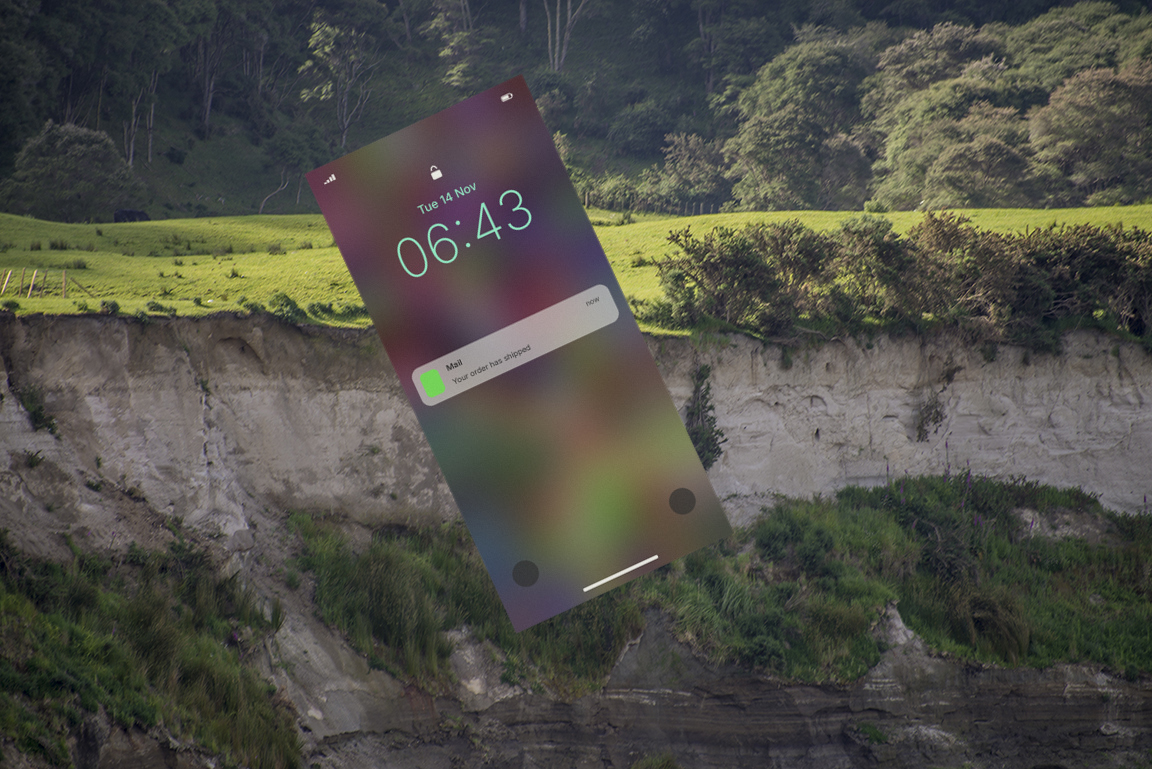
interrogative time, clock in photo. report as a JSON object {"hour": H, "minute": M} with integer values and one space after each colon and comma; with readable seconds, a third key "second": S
{"hour": 6, "minute": 43}
